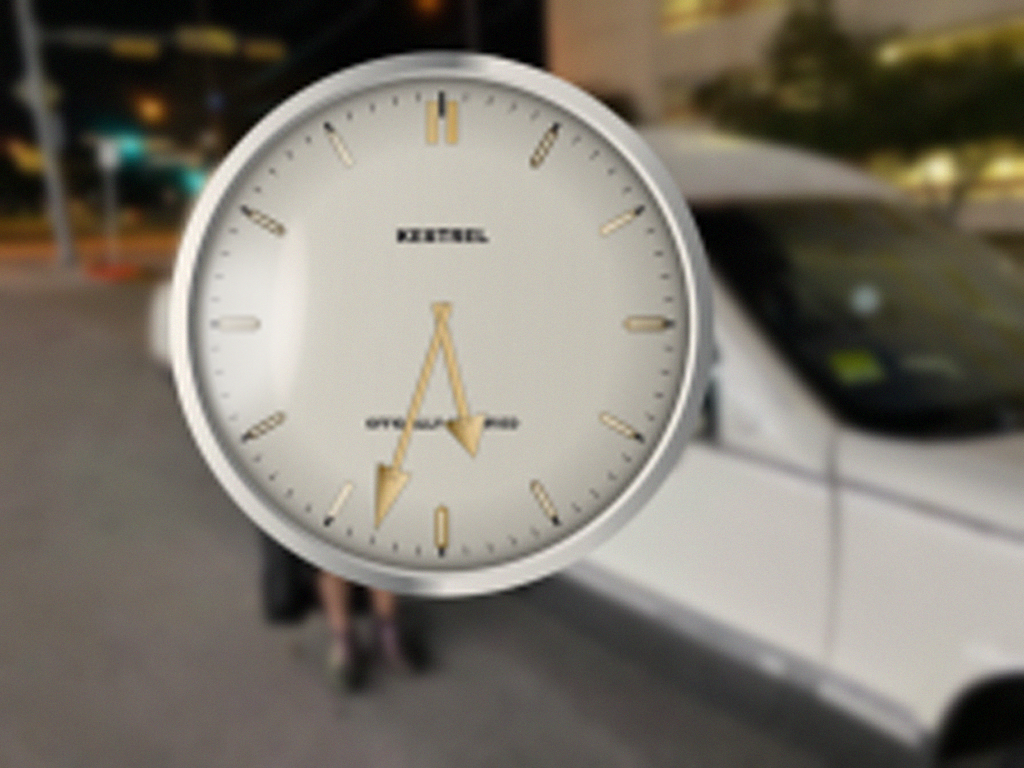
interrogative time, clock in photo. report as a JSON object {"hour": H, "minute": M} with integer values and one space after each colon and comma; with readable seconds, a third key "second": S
{"hour": 5, "minute": 33}
